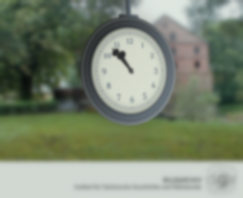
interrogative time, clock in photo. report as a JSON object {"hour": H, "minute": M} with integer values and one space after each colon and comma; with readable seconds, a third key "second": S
{"hour": 10, "minute": 53}
